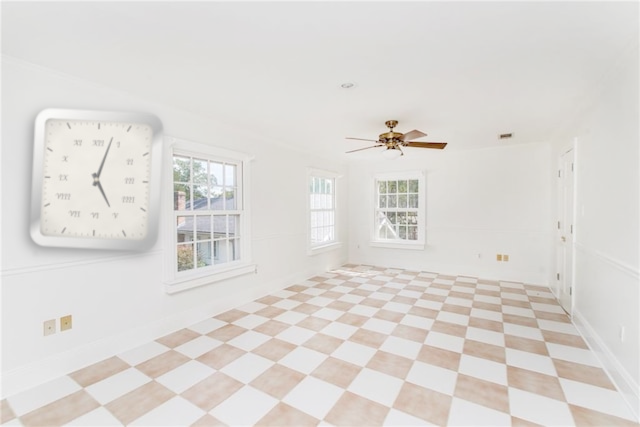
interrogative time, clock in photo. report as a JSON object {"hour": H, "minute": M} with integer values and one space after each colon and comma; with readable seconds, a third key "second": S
{"hour": 5, "minute": 3}
